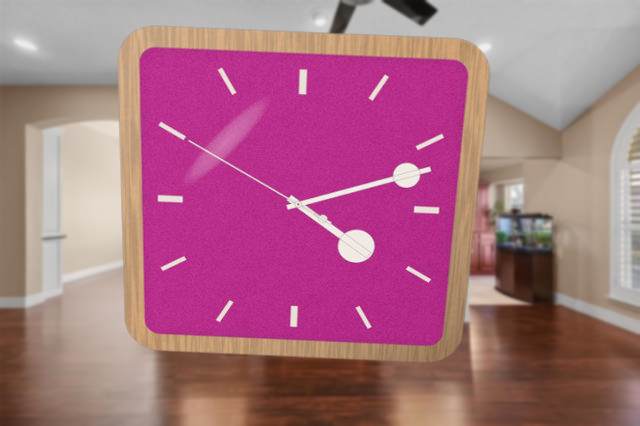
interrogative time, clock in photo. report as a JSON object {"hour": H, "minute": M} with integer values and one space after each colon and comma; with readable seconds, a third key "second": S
{"hour": 4, "minute": 11, "second": 50}
